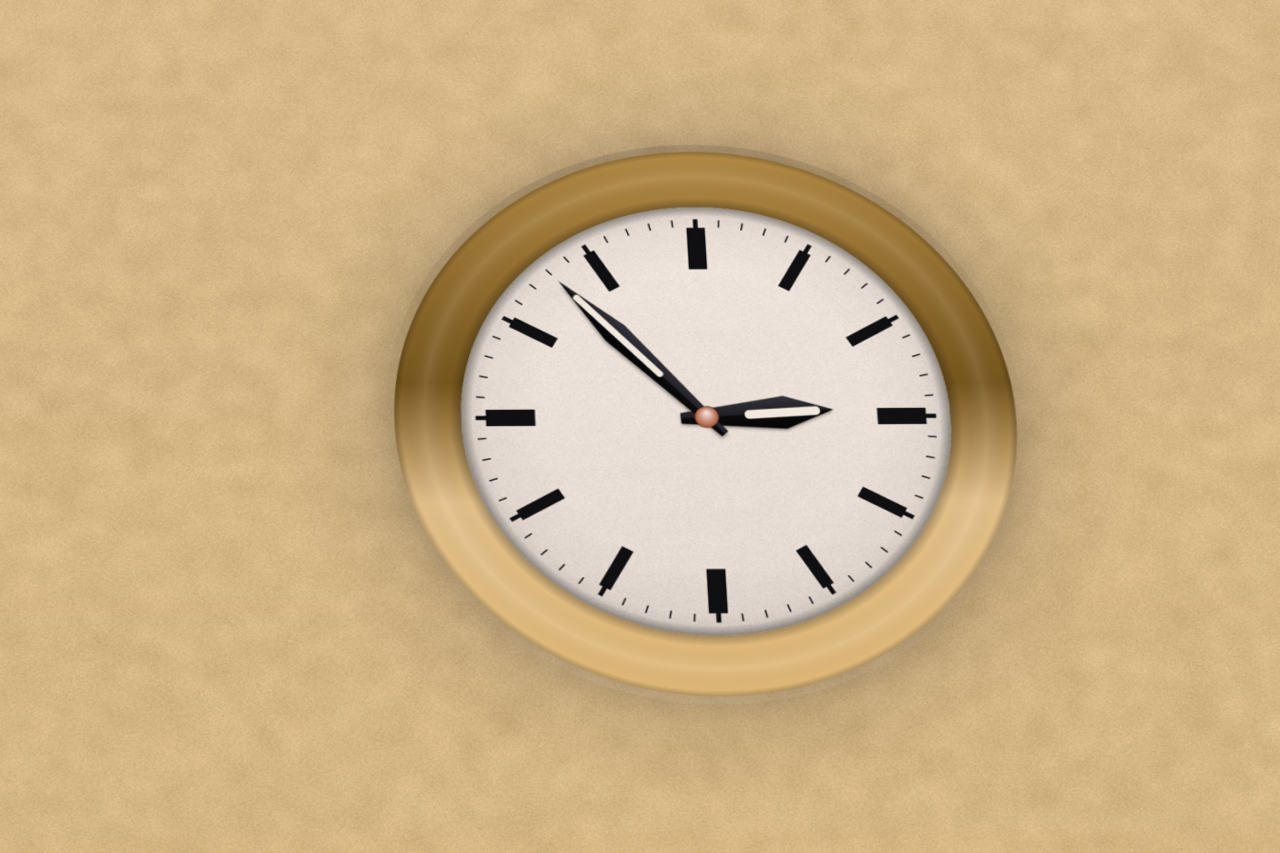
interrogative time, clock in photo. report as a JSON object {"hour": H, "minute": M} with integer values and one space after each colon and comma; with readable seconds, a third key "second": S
{"hour": 2, "minute": 53}
